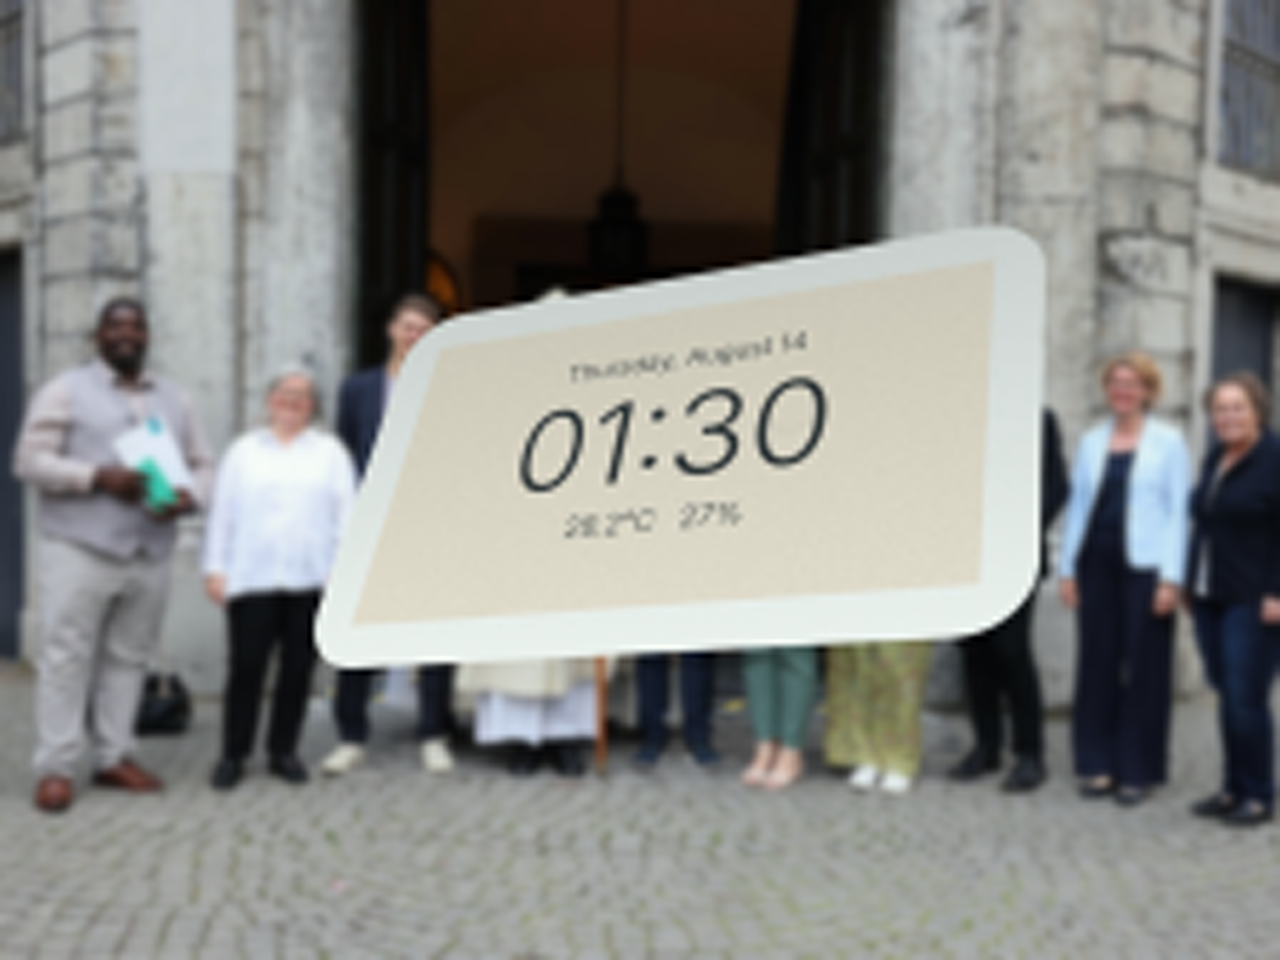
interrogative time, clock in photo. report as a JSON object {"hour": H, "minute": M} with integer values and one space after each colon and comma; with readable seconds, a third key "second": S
{"hour": 1, "minute": 30}
